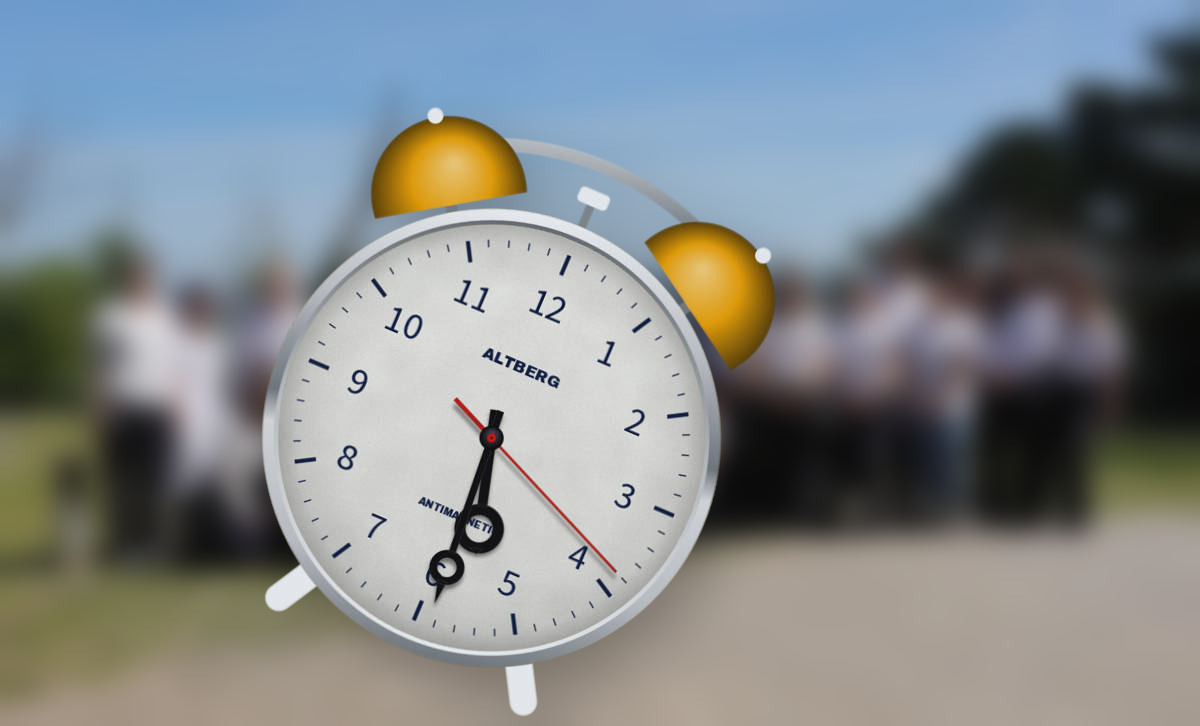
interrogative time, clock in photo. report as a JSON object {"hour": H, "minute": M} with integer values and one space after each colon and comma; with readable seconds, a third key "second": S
{"hour": 5, "minute": 29, "second": 19}
